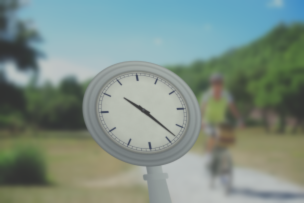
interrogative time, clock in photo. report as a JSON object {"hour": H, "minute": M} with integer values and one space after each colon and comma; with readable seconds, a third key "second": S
{"hour": 10, "minute": 23}
